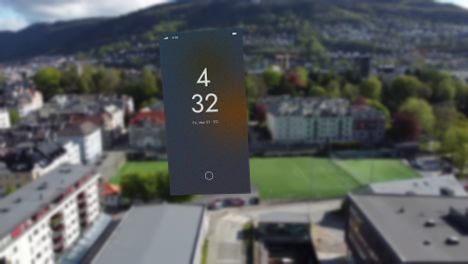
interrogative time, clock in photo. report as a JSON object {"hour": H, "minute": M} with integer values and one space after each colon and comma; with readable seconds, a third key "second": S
{"hour": 4, "minute": 32}
